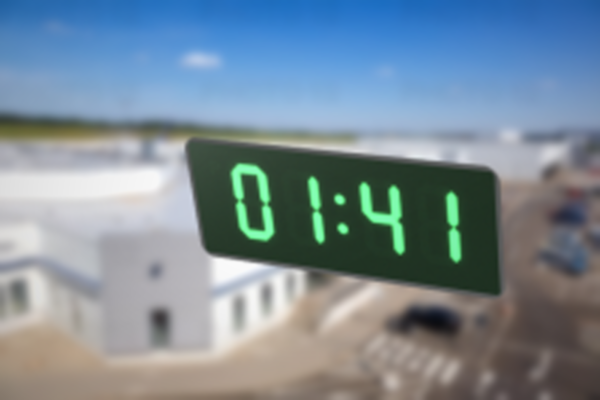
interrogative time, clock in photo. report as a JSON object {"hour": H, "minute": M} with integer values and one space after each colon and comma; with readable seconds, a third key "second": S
{"hour": 1, "minute": 41}
